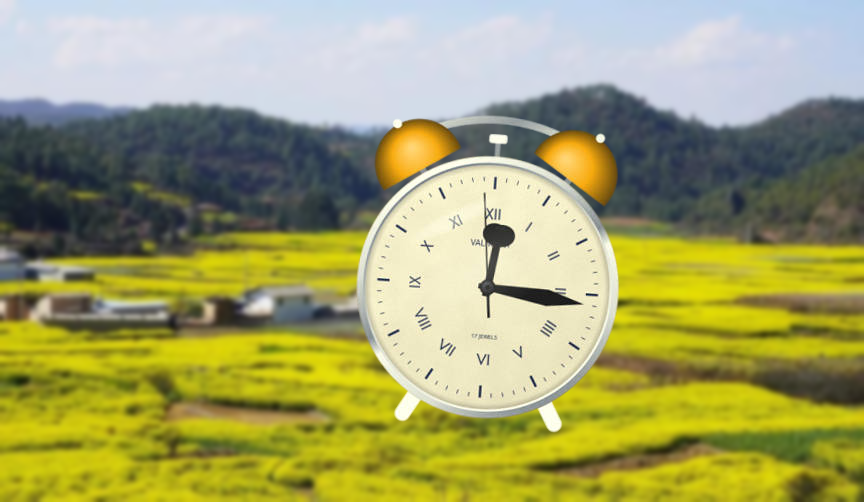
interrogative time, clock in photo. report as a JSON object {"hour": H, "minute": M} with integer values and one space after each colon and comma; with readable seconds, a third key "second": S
{"hour": 12, "minute": 15, "second": 59}
